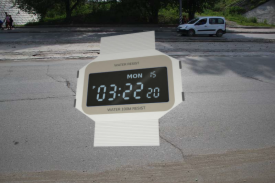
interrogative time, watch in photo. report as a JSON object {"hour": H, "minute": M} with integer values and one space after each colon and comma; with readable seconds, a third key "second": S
{"hour": 3, "minute": 22, "second": 20}
